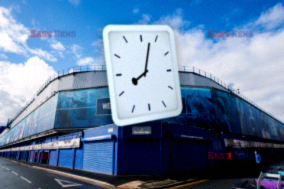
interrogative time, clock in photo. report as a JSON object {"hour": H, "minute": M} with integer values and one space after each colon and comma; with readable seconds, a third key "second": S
{"hour": 8, "minute": 3}
